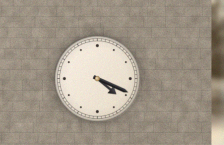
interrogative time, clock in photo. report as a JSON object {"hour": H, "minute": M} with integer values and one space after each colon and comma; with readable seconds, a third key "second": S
{"hour": 4, "minute": 19}
